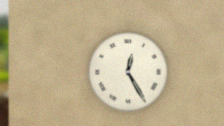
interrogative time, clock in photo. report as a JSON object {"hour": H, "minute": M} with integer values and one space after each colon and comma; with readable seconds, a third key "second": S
{"hour": 12, "minute": 25}
